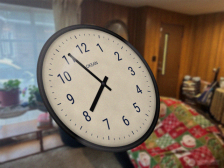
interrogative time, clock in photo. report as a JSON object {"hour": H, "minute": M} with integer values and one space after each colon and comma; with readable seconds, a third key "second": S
{"hour": 7, "minute": 56}
